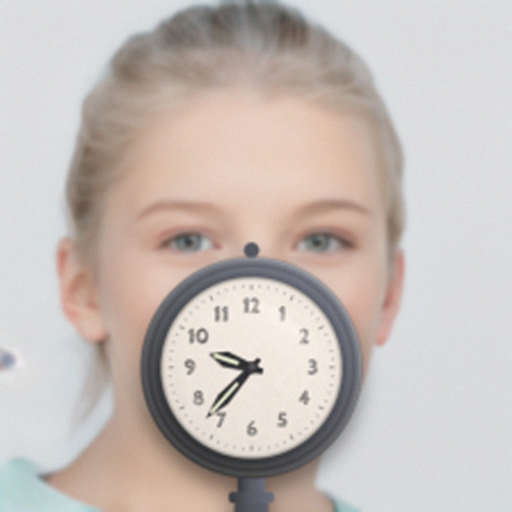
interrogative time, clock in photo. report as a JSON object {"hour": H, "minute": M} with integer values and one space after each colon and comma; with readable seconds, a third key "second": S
{"hour": 9, "minute": 37}
